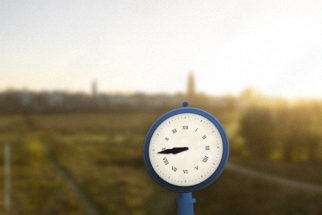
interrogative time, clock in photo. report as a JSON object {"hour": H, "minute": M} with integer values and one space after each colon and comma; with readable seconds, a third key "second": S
{"hour": 8, "minute": 44}
